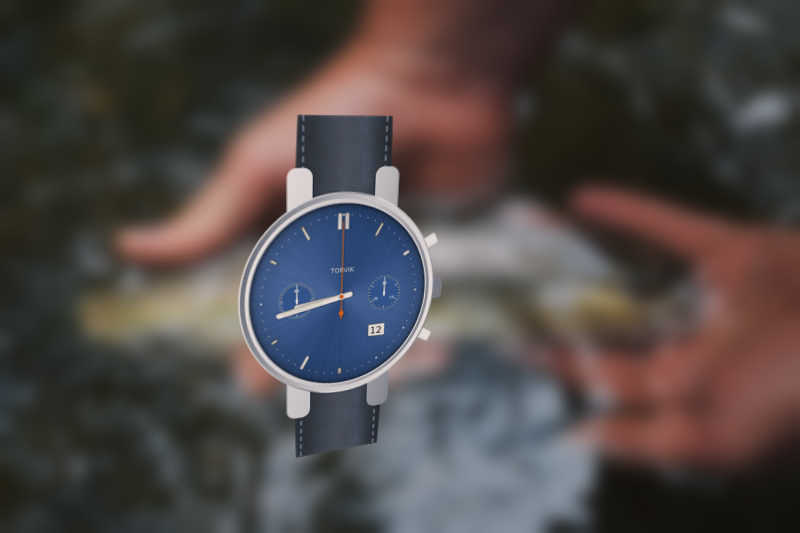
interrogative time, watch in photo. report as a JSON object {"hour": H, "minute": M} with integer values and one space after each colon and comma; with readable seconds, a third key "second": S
{"hour": 8, "minute": 43}
